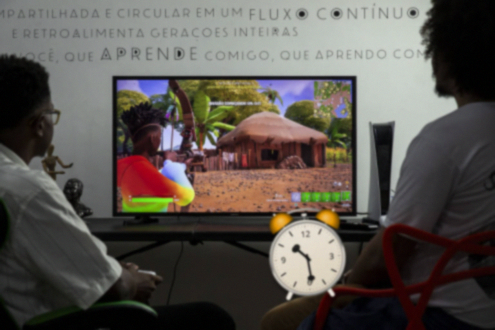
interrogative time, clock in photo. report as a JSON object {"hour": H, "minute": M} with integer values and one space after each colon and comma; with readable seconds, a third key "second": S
{"hour": 10, "minute": 29}
